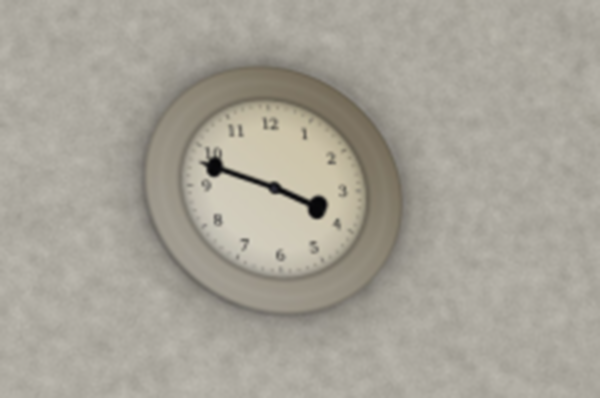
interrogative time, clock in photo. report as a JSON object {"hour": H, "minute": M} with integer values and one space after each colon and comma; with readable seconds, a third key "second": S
{"hour": 3, "minute": 48}
